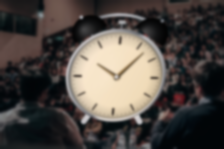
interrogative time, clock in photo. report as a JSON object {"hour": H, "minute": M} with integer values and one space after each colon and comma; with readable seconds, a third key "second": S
{"hour": 10, "minute": 7}
